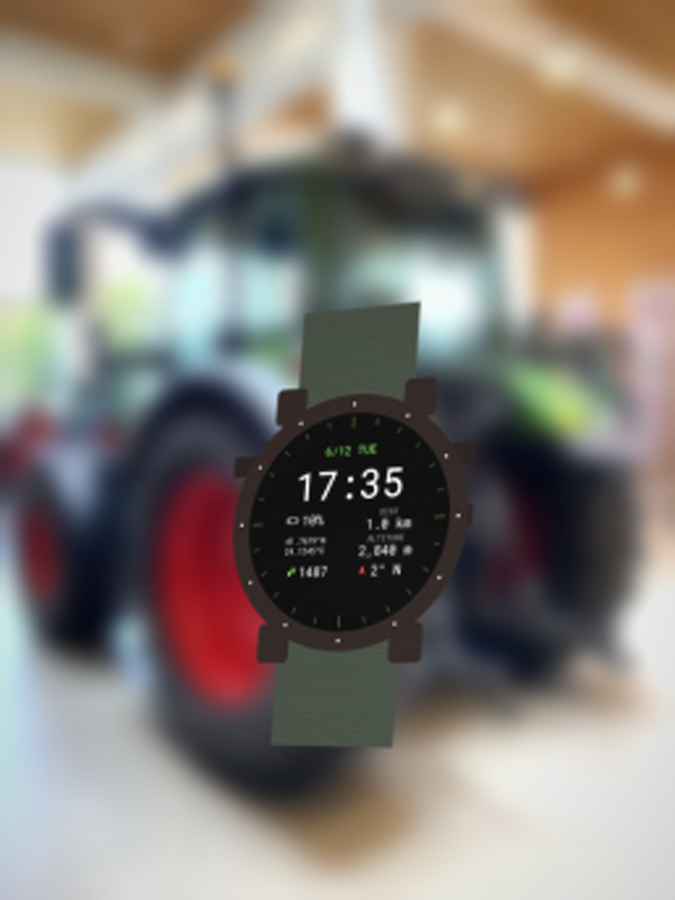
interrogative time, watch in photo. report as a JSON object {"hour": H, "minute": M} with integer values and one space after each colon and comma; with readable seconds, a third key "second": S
{"hour": 17, "minute": 35}
